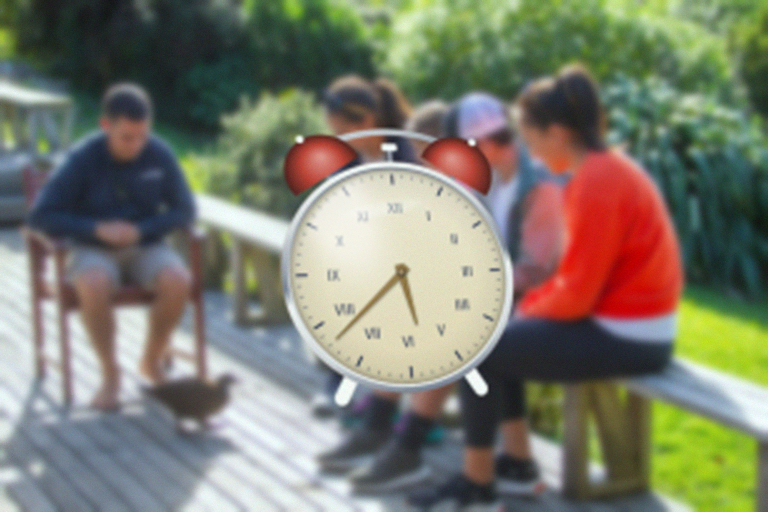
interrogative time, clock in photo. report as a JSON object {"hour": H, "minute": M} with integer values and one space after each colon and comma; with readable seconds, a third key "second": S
{"hour": 5, "minute": 38}
